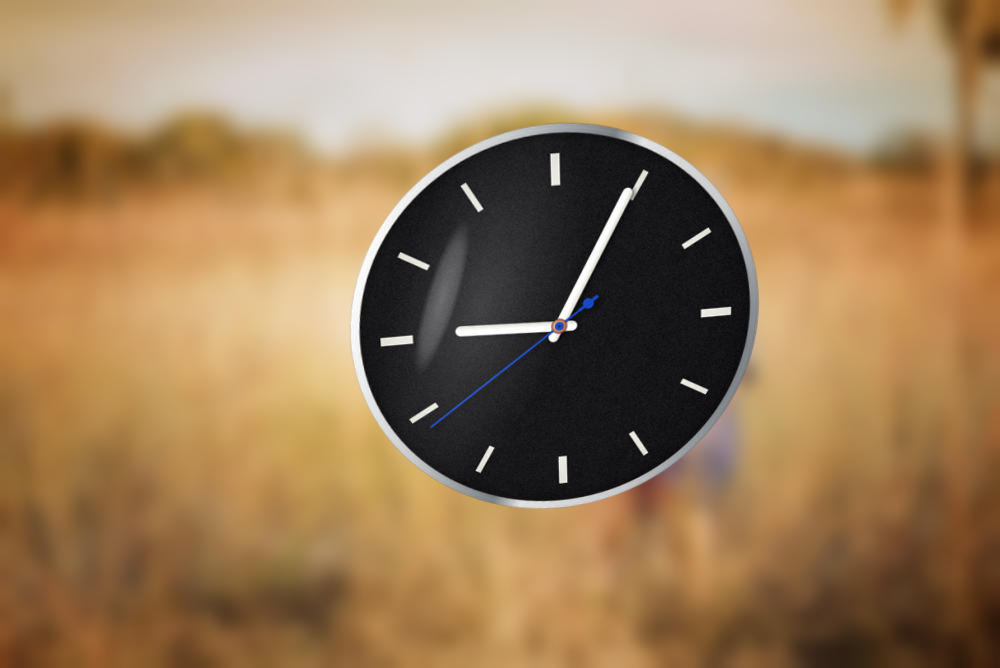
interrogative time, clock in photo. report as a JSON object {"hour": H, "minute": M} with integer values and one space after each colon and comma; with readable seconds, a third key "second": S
{"hour": 9, "minute": 4, "second": 39}
